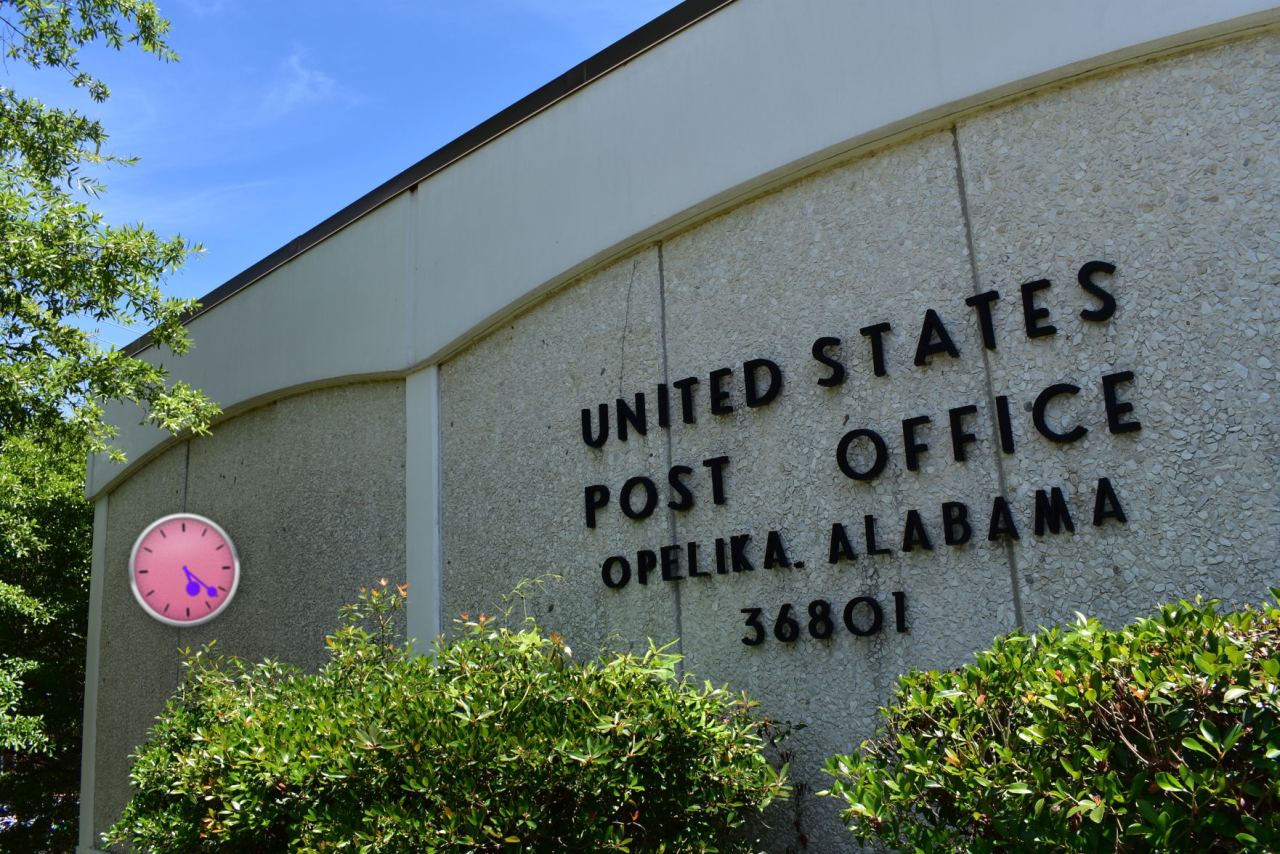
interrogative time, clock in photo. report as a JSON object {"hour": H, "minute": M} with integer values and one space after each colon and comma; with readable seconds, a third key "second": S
{"hour": 5, "minute": 22}
